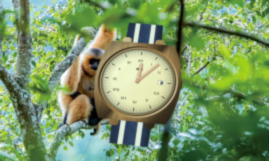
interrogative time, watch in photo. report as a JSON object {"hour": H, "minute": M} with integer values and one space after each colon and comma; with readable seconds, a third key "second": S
{"hour": 12, "minute": 7}
